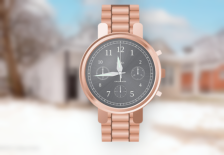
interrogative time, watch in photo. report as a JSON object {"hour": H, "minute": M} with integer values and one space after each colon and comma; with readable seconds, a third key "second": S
{"hour": 11, "minute": 44}
